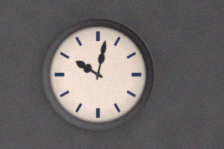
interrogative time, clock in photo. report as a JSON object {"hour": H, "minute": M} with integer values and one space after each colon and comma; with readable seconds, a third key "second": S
{"hour": 10, "minute": 2}
